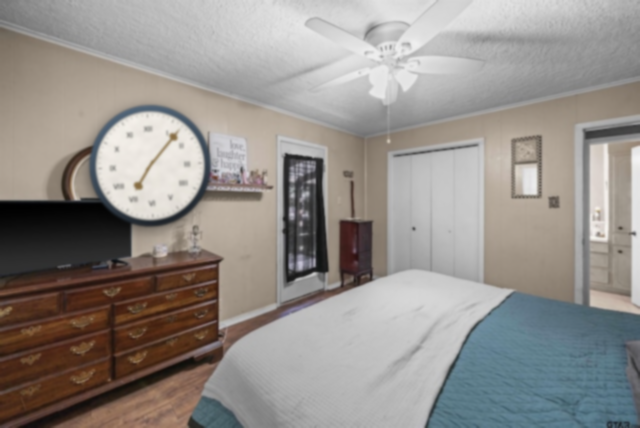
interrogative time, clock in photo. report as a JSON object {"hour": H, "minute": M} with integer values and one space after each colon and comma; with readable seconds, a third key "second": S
{"hour": 7, "minute": 7}
